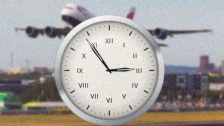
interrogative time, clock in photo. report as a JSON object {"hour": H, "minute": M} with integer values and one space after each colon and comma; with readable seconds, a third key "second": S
{"hour": 2, "minute": 54}
